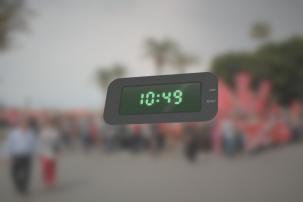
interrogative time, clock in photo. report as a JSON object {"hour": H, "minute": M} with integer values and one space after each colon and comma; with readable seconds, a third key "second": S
{"hour": 10, "minute": 49}
